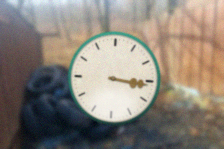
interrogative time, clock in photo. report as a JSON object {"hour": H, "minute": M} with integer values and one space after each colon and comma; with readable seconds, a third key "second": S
{"hour": 3, "minute": 16}
